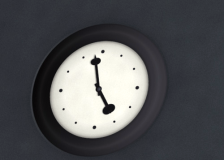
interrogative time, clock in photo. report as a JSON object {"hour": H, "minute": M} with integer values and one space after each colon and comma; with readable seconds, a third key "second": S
{"hour": 4, "minute": 58}
